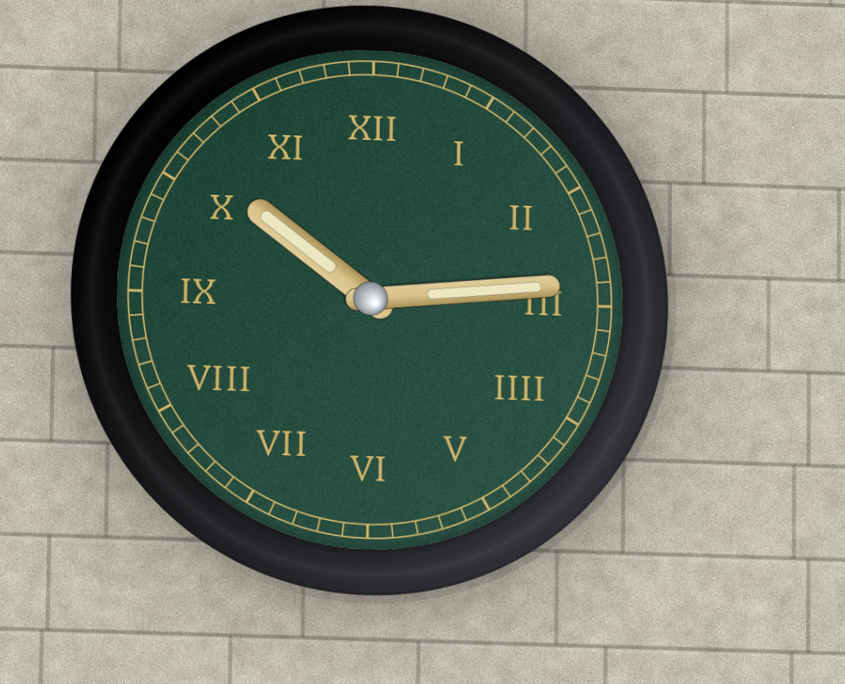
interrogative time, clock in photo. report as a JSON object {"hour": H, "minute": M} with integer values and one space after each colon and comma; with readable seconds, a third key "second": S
{"hour": 10, "minute": 14}
